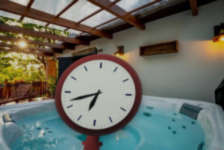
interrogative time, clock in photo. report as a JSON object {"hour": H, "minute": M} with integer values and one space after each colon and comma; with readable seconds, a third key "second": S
{"hour": 6, "minute": 42}
